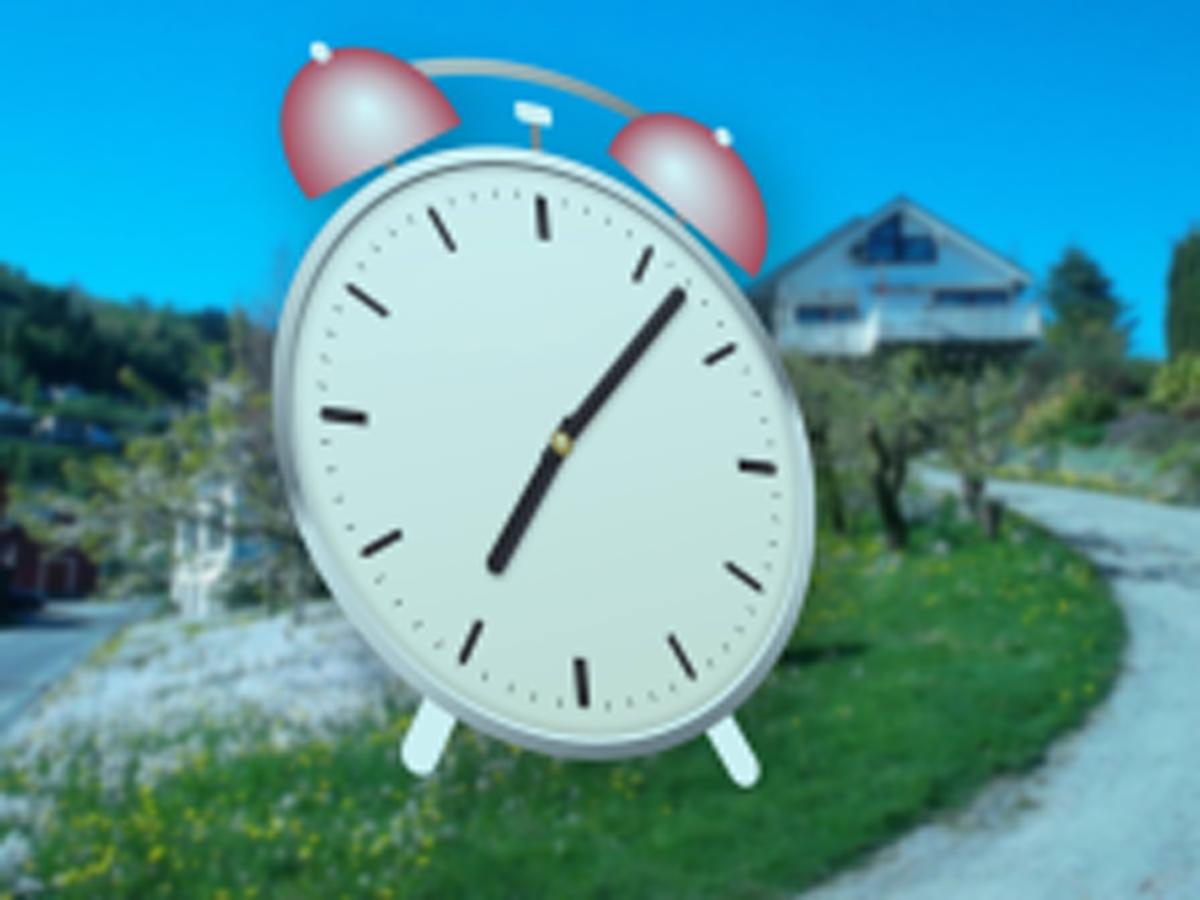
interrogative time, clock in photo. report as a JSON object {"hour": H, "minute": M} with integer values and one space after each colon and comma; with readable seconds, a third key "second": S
{"hour": 7, "minute": 7}
